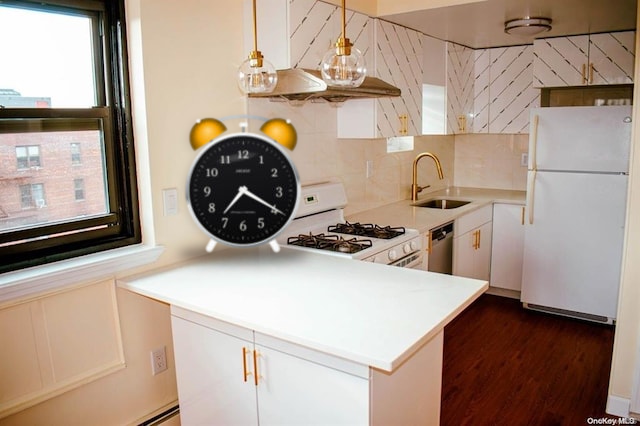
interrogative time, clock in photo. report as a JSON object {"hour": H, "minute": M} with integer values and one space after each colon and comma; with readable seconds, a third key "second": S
{"hour": 7, "minute": 20}
